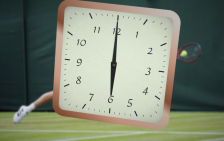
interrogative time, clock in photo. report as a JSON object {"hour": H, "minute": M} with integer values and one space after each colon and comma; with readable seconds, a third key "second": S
{"hour": 6, "minute": 0}
